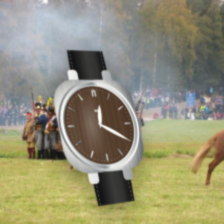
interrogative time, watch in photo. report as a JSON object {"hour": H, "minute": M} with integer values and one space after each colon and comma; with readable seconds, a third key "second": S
{"hour": 12, "minute": 20}
